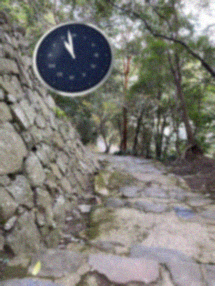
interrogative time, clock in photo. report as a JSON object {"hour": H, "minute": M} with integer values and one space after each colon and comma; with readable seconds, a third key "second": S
{"hour": 10, "minute": 58}
